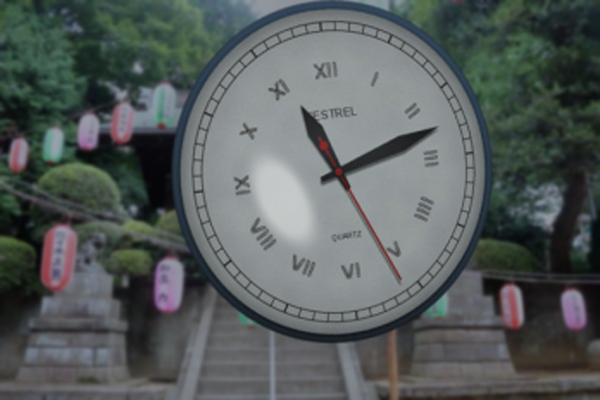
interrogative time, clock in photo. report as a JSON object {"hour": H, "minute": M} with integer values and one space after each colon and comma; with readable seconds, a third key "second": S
{"hour": 11, "minute": 12, "second": 26}
